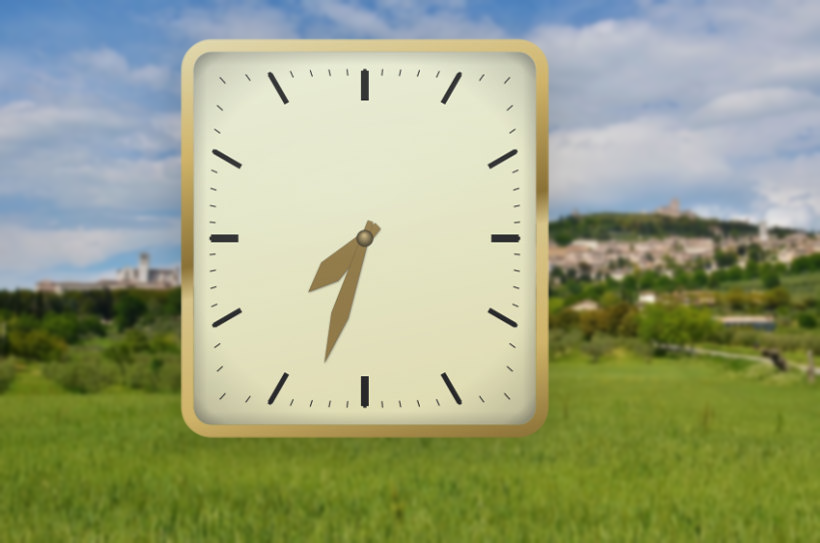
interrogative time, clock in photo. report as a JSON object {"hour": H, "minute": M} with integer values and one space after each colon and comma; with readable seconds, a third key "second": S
{"hour": 7, "minute": 33}
